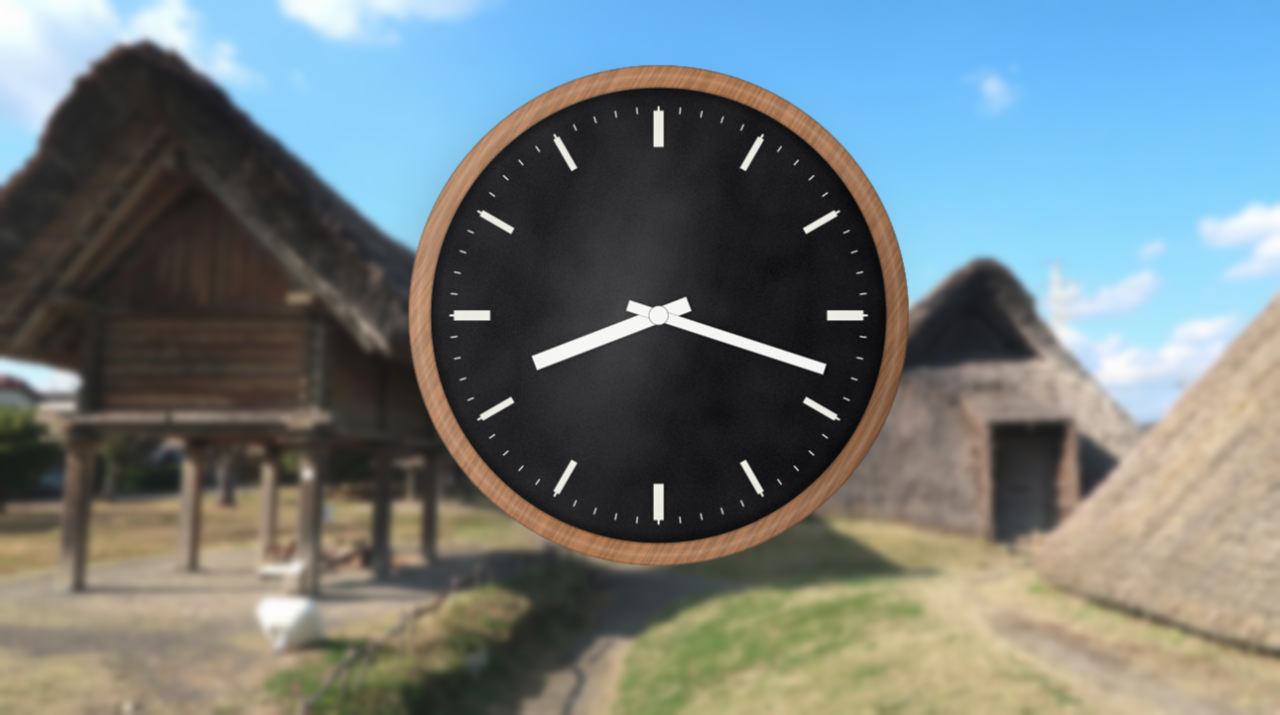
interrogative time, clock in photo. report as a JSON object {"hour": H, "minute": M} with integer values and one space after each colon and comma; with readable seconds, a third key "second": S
{"hour": 8, "minute": 18}
